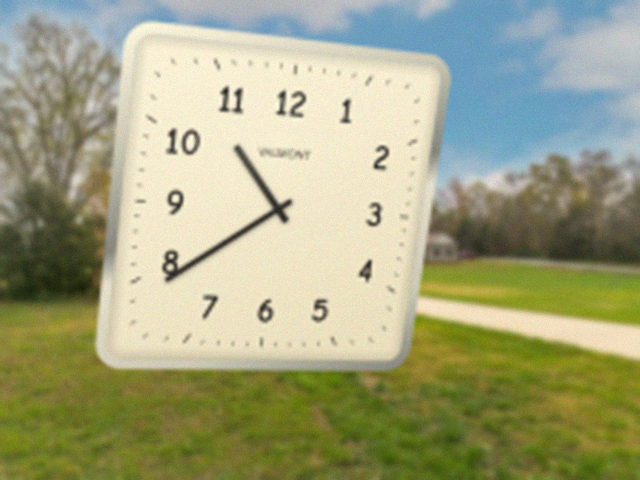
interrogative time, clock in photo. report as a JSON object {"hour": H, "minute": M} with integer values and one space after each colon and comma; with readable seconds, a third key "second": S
{"hour": 10, "minute": 39}
